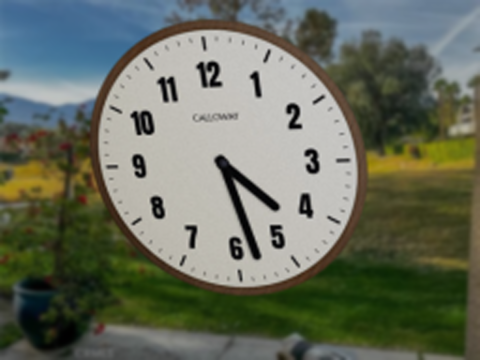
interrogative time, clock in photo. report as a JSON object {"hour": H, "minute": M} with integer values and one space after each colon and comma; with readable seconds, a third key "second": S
{"hour": 4, "minute": 28}
